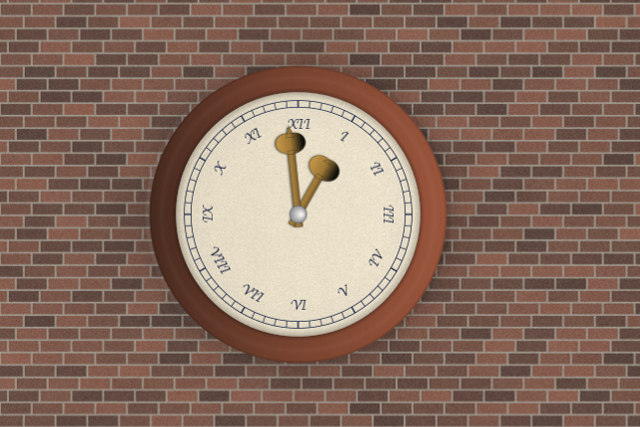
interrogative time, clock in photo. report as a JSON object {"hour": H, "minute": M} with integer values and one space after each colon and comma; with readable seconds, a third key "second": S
{"hour": 12, "minute": 59}
